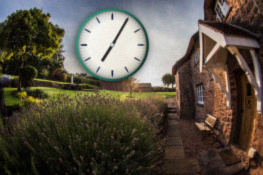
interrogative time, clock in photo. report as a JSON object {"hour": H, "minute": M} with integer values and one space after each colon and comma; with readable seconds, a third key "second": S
{"hour": 7, "minute": 5}
